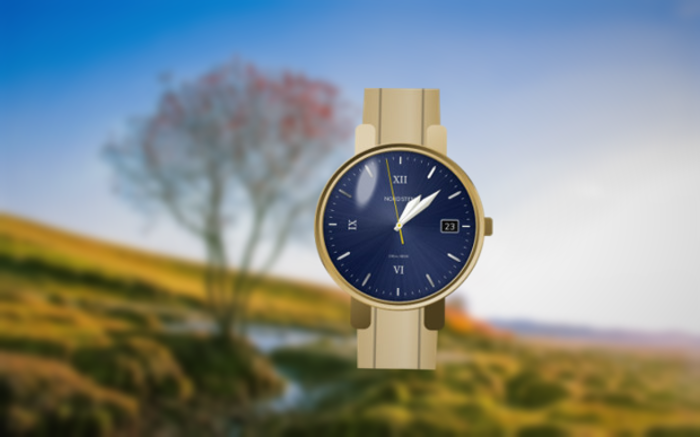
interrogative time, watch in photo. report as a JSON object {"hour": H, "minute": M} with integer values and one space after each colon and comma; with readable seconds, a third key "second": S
{"hour": 1, "minute": 7, "second": 58}
